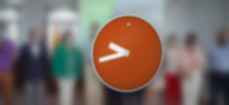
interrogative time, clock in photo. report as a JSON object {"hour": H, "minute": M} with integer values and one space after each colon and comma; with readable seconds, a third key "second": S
{"hour": 9, "minute": 42}
